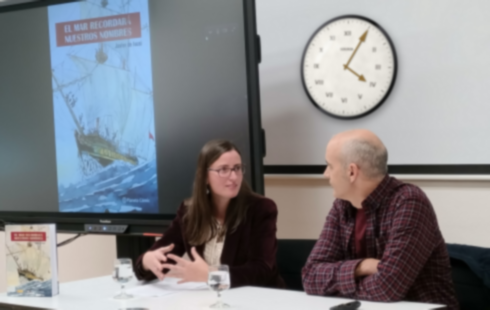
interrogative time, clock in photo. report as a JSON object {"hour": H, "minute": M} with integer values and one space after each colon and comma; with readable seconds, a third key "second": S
{"hour": 4, "minute": 5}
